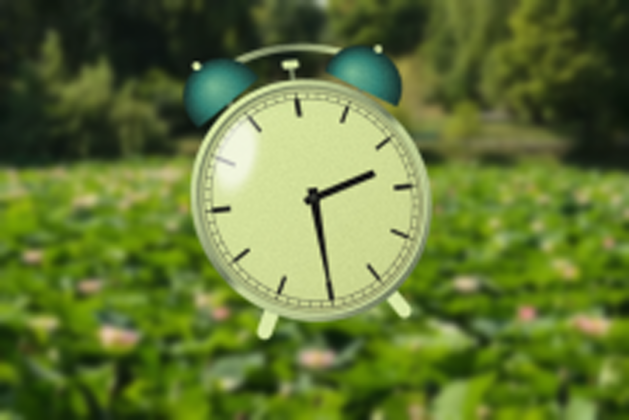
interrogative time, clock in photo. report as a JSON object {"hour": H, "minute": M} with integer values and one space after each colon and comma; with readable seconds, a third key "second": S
{"hour": 2, "minute": 30}
